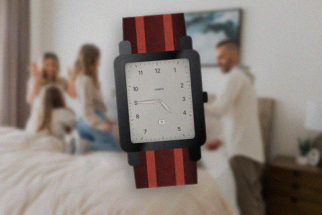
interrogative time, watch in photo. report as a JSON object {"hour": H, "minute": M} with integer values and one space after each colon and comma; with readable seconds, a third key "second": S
{"hour": 4, "minute": 45}
